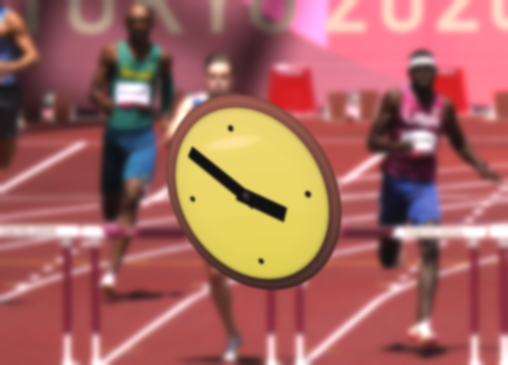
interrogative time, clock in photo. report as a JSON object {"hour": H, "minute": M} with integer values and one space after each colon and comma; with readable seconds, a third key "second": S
{"hour": 3, "minute": 52}
